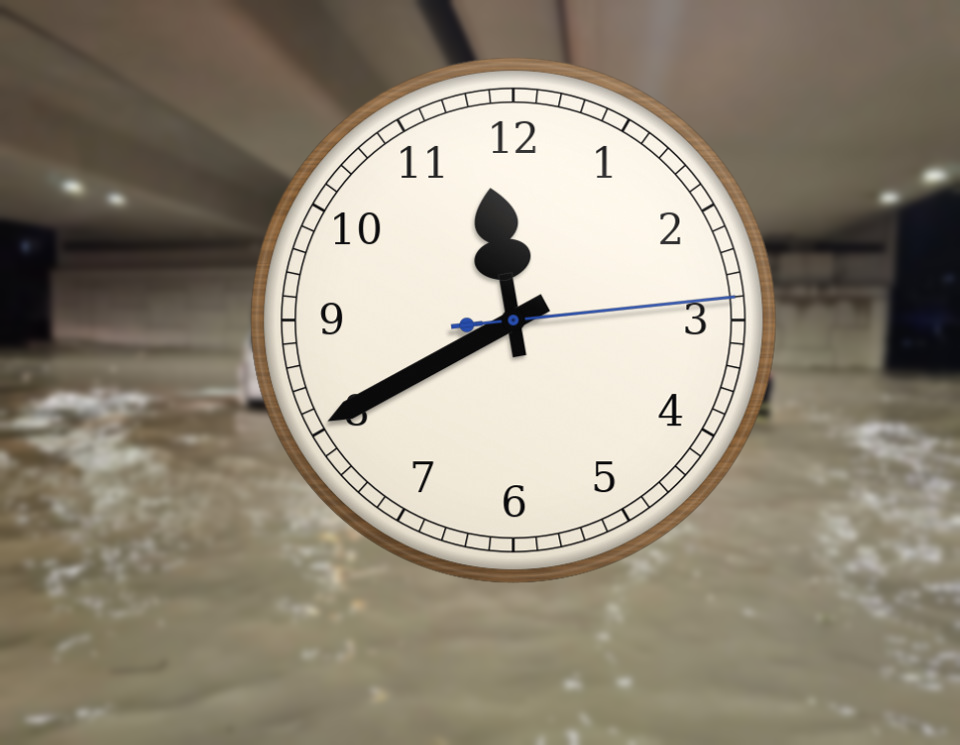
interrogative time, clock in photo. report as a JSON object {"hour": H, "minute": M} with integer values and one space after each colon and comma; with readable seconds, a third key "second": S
{"hour": 11, "minute": 40, "second": 14}
